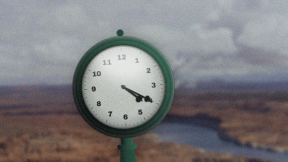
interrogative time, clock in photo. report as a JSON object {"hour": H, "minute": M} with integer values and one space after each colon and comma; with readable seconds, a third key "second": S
{"hour": 4, "minute": 20}
